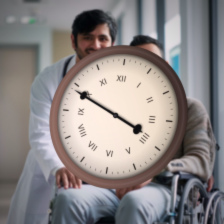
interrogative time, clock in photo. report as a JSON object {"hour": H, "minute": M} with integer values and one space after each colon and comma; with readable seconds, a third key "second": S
{"hour": 3, "minute": 49}
